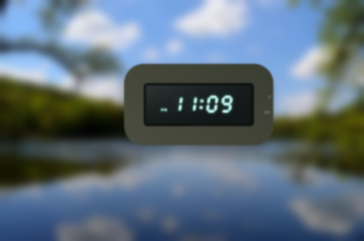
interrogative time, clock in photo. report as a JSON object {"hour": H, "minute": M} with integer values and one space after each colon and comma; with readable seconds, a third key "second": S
{"hour": 11, "minute": 9}
